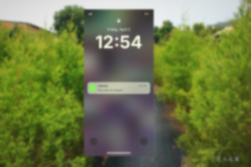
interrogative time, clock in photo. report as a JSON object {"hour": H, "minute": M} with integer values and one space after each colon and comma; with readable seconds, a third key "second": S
{"hour": 12, "minute": 54}
